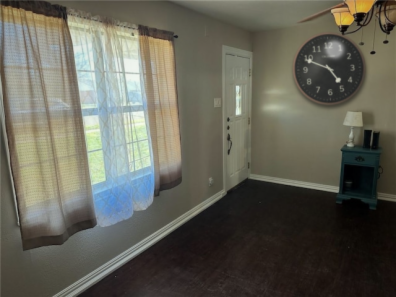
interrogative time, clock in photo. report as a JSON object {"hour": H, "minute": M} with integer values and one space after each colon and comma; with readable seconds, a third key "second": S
{"hour": 4, "minute": 49}
